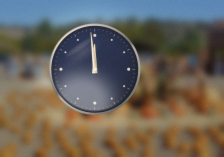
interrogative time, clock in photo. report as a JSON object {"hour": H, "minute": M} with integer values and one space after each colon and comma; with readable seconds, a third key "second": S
{"hour": 11, "minute": 59}
